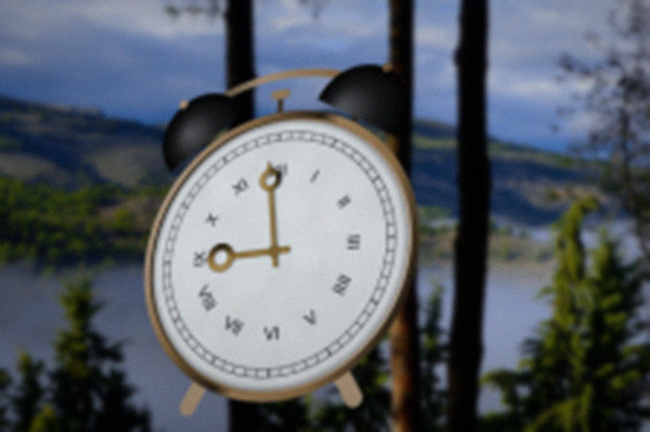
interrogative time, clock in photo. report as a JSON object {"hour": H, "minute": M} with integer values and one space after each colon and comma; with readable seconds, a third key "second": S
{"hour": 8, "minute": 59}
